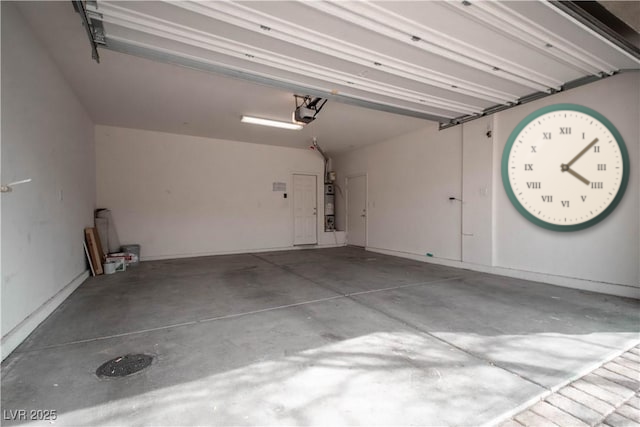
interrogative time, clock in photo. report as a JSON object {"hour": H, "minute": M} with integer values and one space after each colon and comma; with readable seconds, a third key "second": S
{"hour": 4, "minute": 8}
